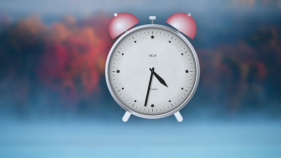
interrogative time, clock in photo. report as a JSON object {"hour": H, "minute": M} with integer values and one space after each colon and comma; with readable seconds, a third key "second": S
{"hour": 4, "minute": 32}
